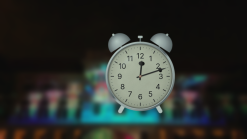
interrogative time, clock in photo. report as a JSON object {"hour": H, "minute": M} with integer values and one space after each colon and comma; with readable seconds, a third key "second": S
{"hour": 12, "minute": 12}
